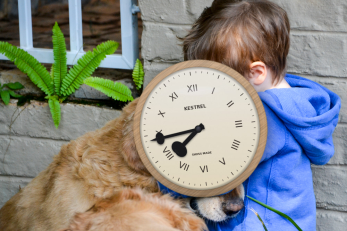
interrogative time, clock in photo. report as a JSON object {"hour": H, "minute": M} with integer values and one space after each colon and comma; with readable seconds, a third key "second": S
{"hour": 7, "minute": 44}
